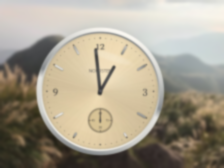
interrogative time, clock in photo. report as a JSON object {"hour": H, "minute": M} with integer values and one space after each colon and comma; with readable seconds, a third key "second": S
{"hour": 12, "minute": 59}
